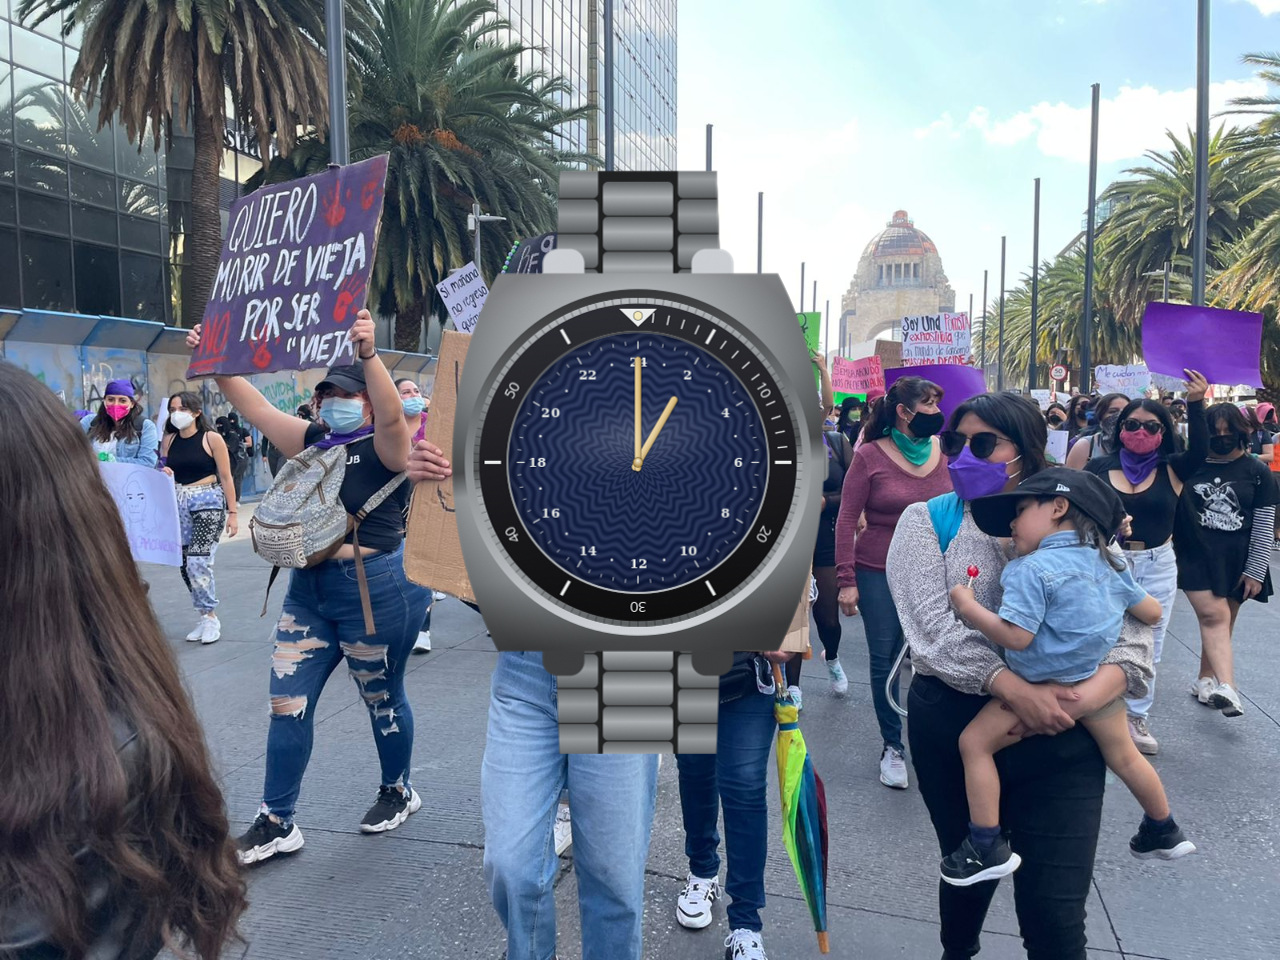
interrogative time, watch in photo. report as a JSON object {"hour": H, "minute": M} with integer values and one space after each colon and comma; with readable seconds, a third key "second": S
{"hour": 2, "minute": 0}
